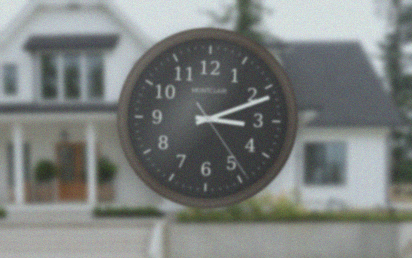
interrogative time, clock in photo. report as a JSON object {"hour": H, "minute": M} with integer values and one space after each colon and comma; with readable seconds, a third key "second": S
{"hour": 3, "minute": 11, "second": 24}
